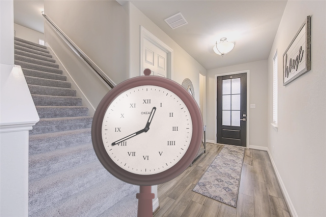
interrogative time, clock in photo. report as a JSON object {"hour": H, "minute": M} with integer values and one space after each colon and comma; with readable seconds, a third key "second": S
{"hour": 12, "minute": 41}
